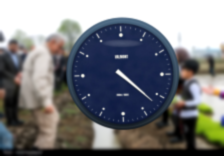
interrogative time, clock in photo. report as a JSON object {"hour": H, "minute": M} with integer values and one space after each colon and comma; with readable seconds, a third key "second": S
{"hour": 4, "minute": 22}
